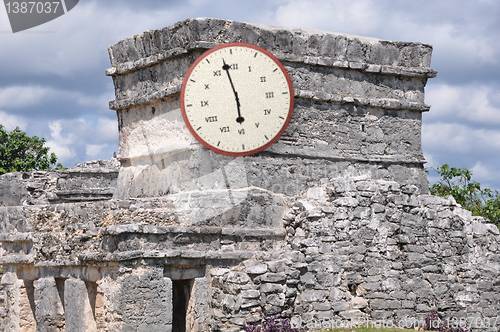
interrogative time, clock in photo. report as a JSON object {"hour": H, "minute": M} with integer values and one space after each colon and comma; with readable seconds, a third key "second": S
{"hour": 5, "minute": 58}
